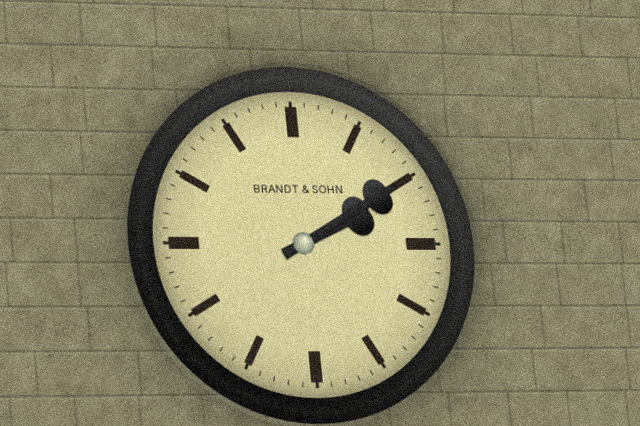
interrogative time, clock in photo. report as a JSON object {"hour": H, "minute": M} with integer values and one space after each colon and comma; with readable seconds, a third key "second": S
{"hour": 2, "minute": 10}
